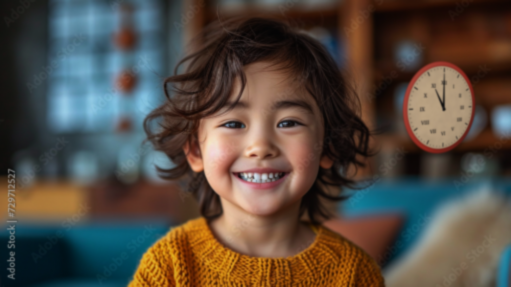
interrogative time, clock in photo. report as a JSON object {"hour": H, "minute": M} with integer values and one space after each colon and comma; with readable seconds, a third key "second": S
{"hour": 11, "minute": 0}
